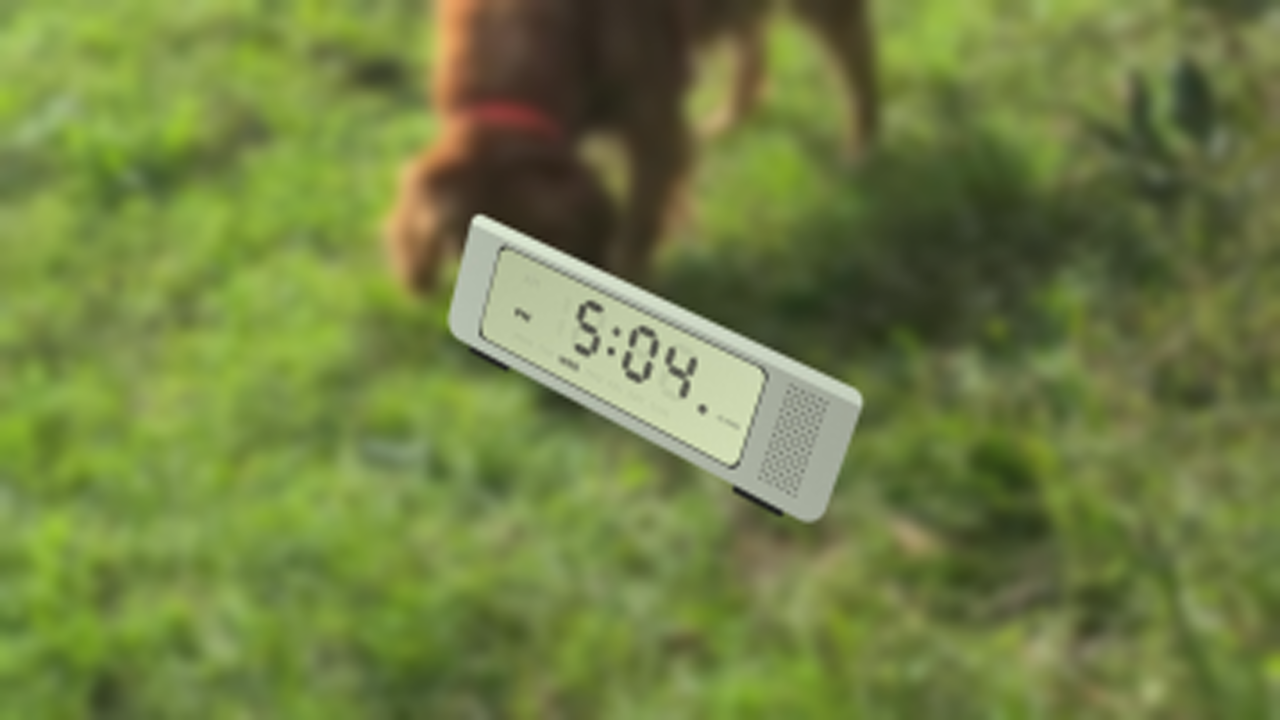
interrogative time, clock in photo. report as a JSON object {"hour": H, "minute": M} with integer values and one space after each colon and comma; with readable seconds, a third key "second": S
{"hour": 5, "minute": 4}
